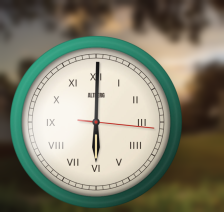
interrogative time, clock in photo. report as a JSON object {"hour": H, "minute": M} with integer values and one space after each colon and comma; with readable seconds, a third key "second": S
{"hour": 6, "minute": 0, "second": 16}
